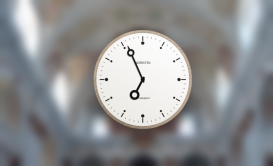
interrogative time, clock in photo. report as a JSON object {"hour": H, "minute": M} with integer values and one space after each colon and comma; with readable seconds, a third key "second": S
{"hour": 6, "minute": 56}
